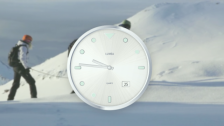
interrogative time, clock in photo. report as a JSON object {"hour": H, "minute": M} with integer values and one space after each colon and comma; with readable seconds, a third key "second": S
{"hour": 9, "minute": 46}
